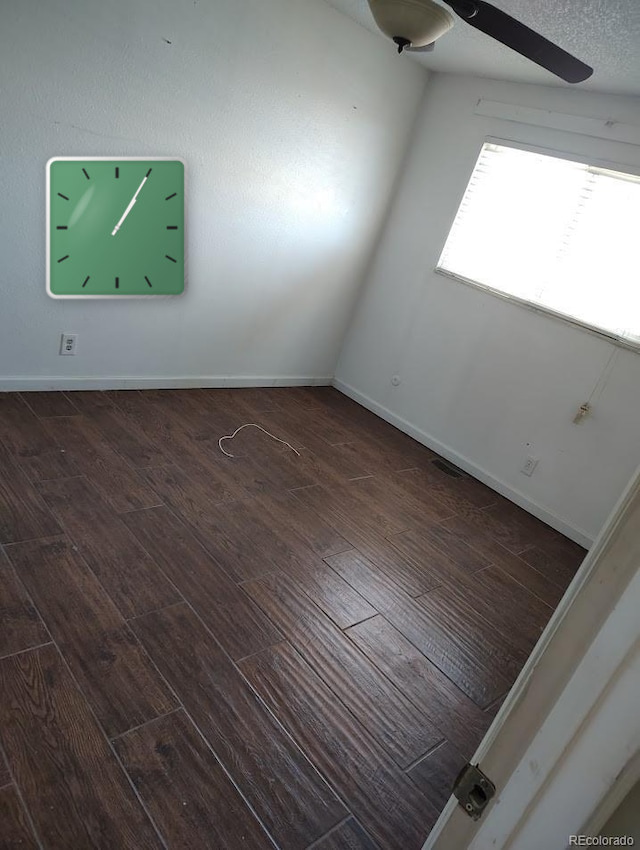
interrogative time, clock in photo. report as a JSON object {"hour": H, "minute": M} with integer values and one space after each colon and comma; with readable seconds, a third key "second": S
{"hour": 1, "minute": 5}
